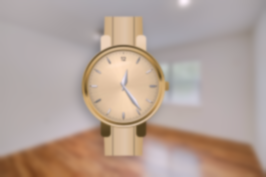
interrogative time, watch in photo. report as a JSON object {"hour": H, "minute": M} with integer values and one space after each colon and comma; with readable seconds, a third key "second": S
{"hour": 12, "minute": 24}
